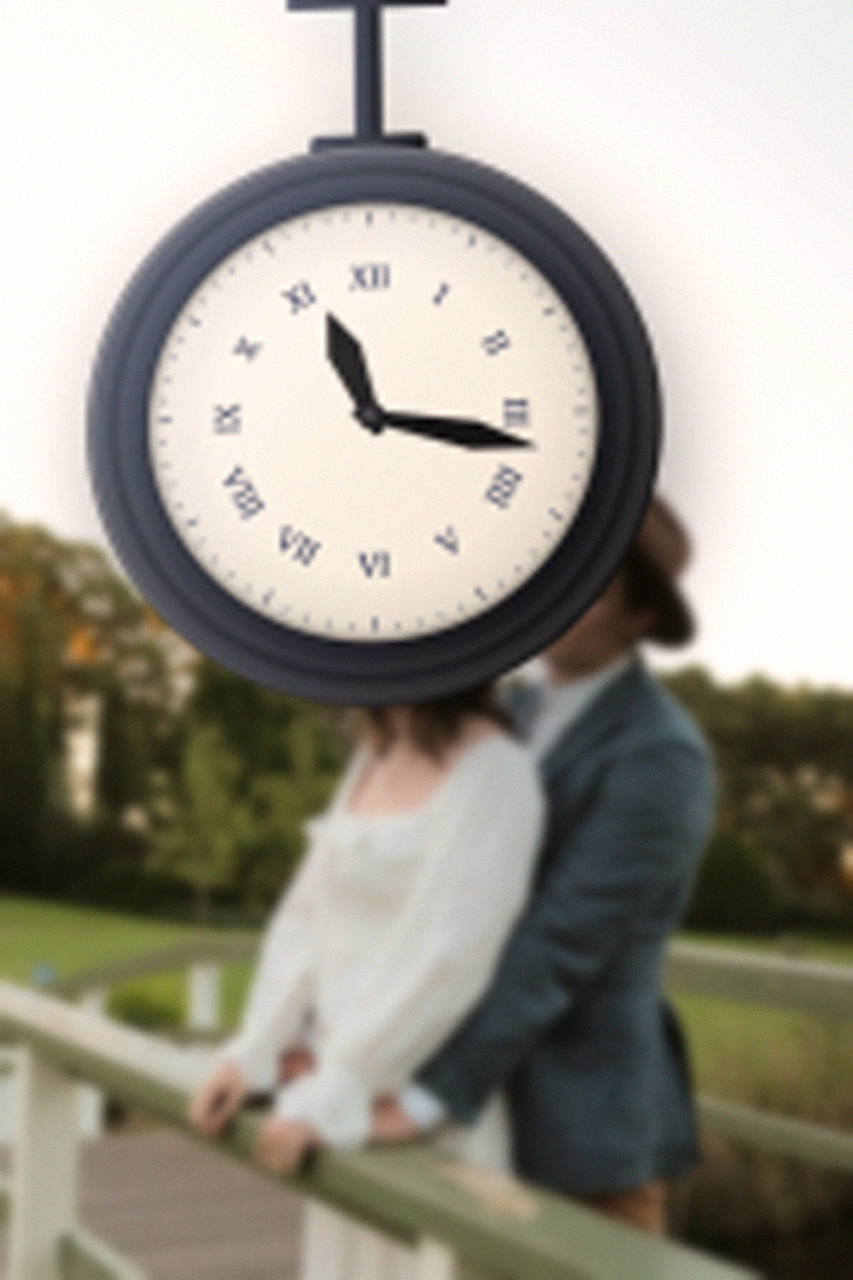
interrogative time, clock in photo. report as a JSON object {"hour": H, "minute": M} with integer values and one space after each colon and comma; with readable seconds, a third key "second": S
{"hour": 11, "minute": 17}
